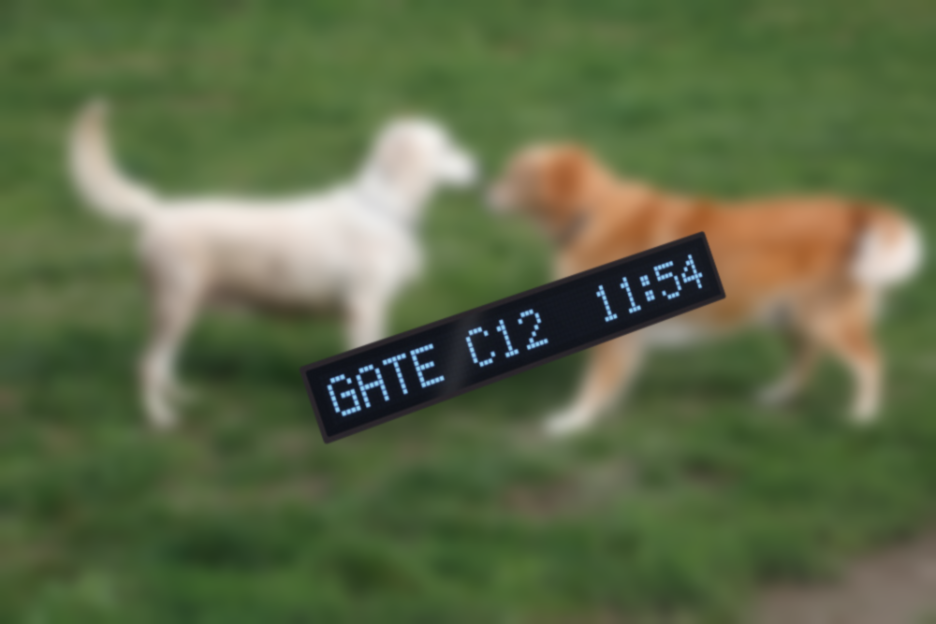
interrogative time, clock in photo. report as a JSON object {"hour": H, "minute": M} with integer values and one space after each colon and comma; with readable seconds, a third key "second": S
{"hour": 11, "minute": 54}
